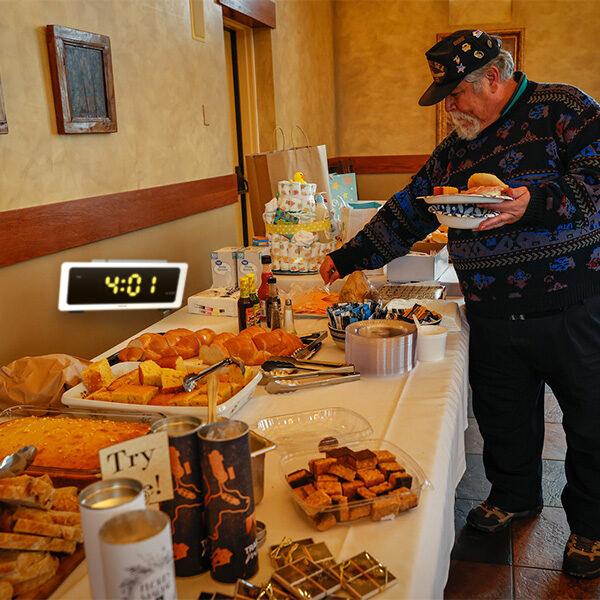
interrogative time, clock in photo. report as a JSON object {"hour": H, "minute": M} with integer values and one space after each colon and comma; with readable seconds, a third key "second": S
{"hour": 4, "minute": 1}
